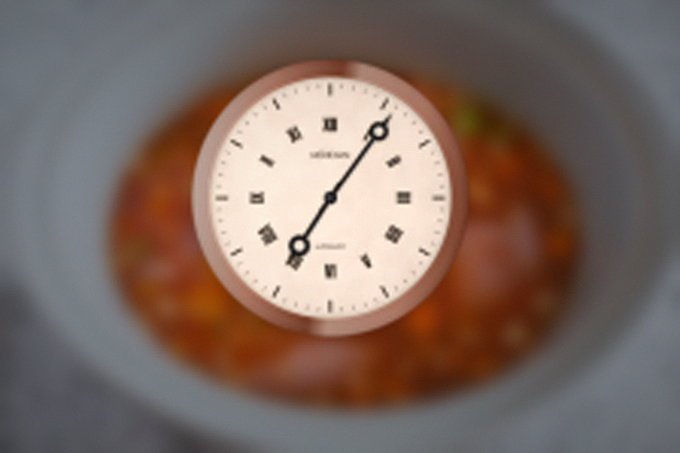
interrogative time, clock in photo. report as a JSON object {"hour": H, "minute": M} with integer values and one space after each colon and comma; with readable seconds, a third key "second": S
{"hour": 7, "minute": 6}
